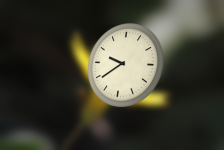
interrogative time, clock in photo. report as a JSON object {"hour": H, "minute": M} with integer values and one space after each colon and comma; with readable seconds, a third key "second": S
{"hour": 9, "minute": 39}
